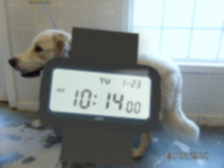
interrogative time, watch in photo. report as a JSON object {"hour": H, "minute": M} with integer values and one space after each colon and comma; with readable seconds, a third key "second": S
{"hour": 10, "minute": 14, "second": 0}
